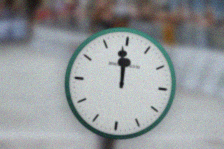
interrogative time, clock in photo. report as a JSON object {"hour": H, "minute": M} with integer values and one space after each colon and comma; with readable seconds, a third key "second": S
{"hour": 11, "minute": 59}
